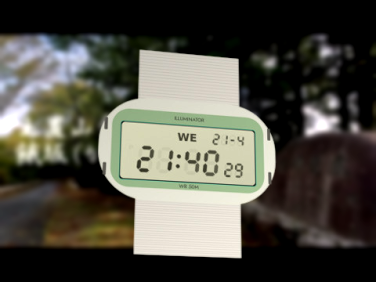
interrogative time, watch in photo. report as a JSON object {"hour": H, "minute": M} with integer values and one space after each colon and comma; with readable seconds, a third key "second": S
{"hour": 21, "minute": 40, "second": 29}
